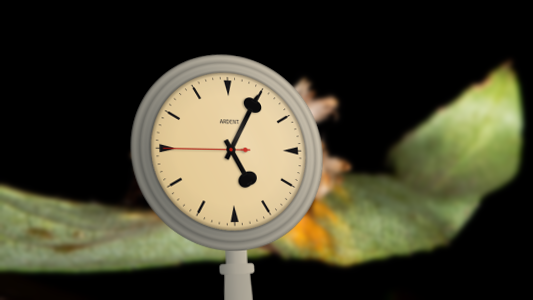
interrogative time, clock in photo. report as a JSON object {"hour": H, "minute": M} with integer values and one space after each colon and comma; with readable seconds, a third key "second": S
{"hour": 5, "minute": 4, "second": 45}
